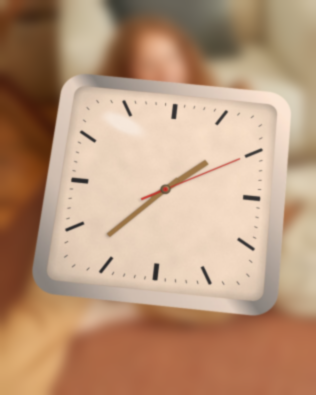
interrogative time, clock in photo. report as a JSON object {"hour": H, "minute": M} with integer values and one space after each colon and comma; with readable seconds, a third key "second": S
{"hour": 1, "minute": 37, "second": 10}
